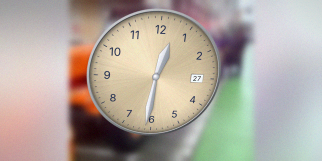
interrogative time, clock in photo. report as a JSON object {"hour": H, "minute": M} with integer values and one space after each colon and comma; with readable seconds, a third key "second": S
{"hour": 12, "minute": 31}
